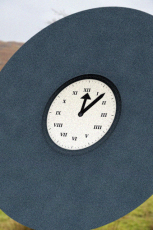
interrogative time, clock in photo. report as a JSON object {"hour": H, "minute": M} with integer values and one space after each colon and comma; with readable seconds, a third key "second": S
{"hour": 12, "minute": 7}
